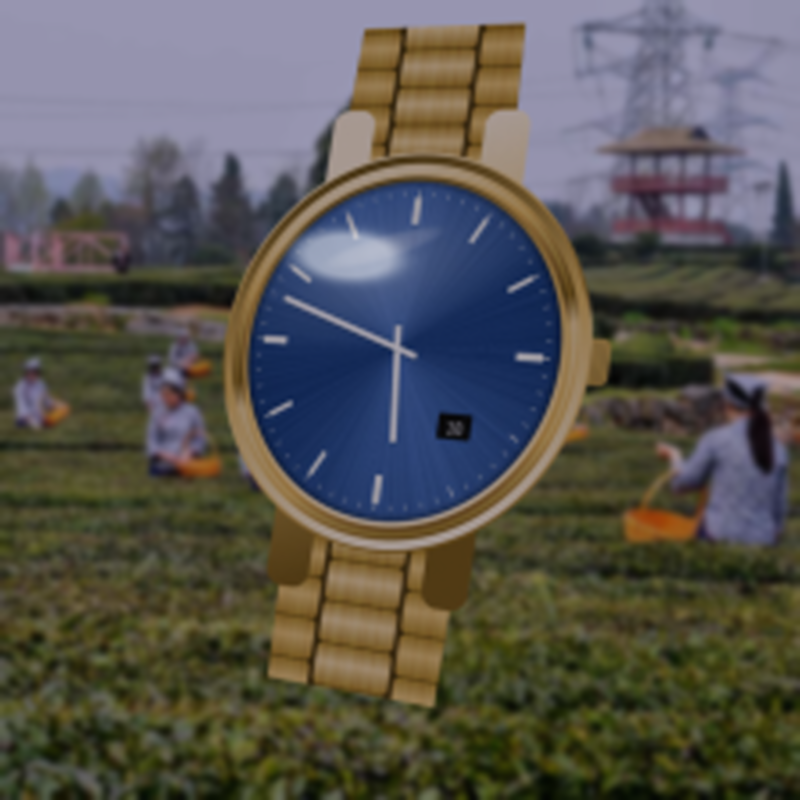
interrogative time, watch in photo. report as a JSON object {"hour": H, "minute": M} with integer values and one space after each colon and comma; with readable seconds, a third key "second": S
{"hour": 5, "minute": 48}
